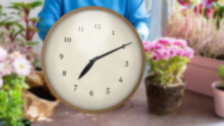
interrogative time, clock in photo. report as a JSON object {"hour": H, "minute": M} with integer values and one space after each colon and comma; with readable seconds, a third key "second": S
{"hour": 7, "minute": 10}
